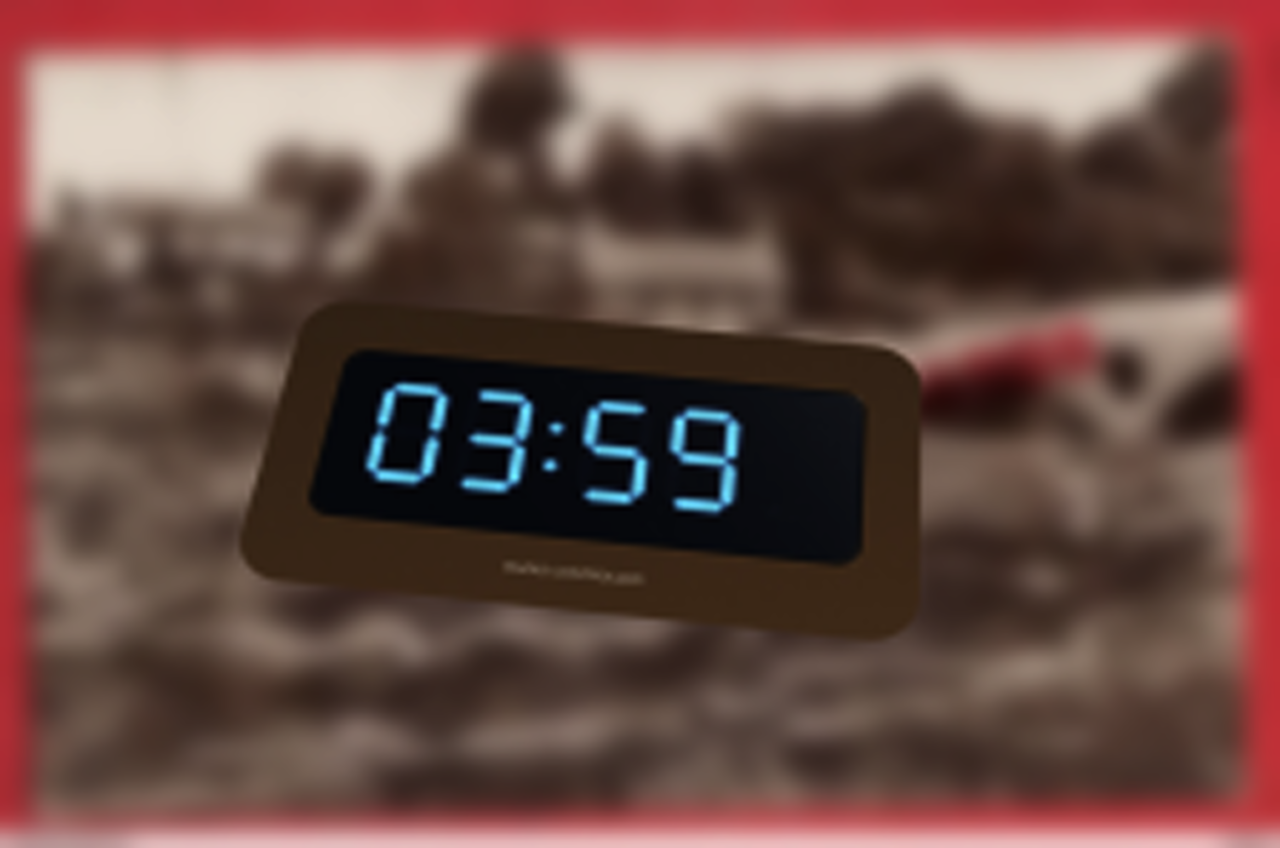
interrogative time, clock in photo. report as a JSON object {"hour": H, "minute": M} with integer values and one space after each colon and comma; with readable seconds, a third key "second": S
{"hour": 3, "minute": 59}
